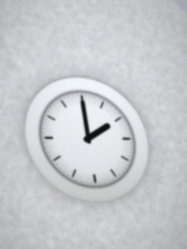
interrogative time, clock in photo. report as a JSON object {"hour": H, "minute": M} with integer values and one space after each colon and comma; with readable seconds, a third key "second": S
{"hour": 2, "minute": 0}
